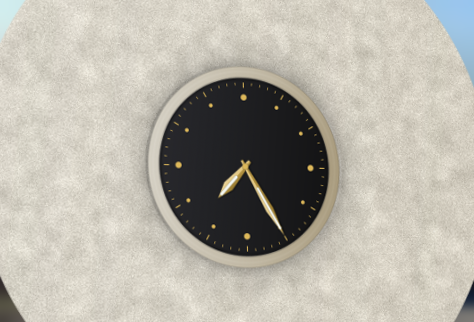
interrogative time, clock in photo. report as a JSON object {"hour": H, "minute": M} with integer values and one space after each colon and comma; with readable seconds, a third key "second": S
{"hour": 7, "minute": 25}
